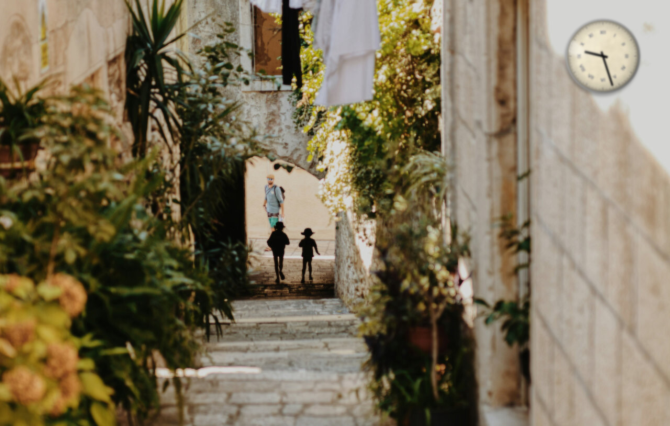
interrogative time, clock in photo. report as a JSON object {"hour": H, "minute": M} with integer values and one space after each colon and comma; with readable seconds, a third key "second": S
{"hour": 9, "minute": 27}
